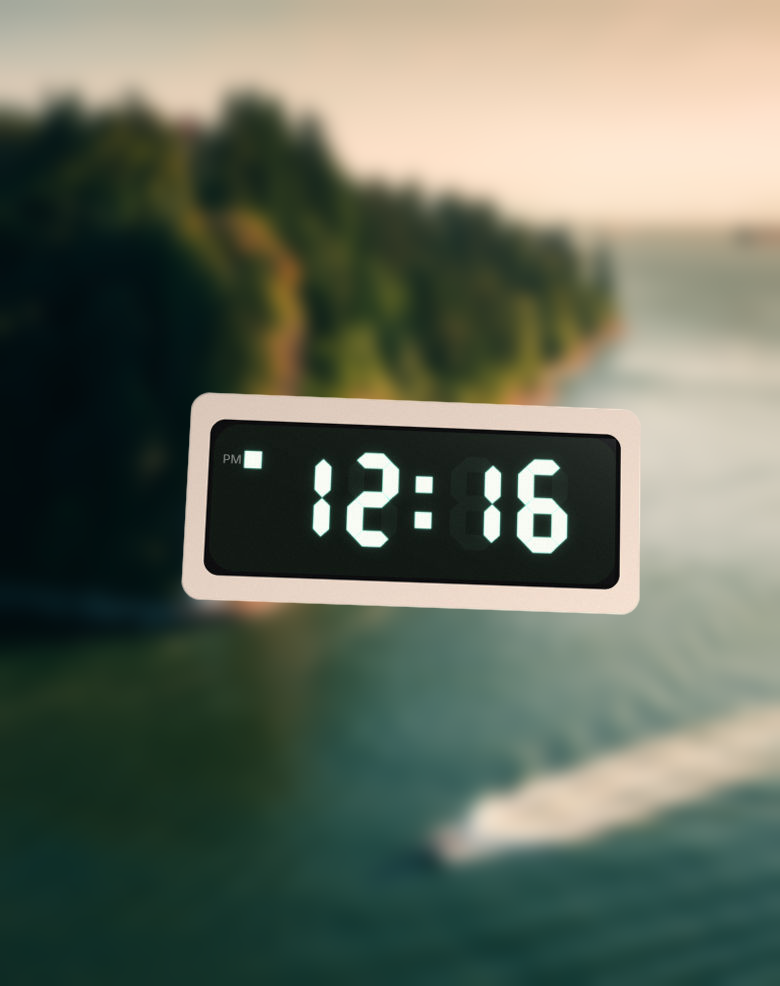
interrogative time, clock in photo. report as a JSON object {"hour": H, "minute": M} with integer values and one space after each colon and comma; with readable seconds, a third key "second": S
{"hour": 12, "minute": 16}
